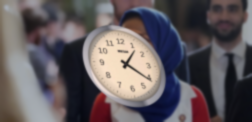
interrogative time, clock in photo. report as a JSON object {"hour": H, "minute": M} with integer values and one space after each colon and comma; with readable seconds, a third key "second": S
{"hour": 1, "minute": 21}
